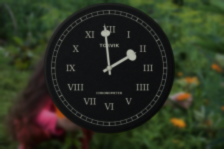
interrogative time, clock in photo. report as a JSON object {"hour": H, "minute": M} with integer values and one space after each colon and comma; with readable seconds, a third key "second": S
{"hour": 1, "minute": 59}
